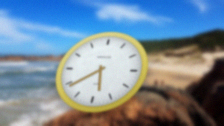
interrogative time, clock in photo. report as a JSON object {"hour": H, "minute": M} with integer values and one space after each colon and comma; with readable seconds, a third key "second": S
{"hour": 5, "minute": 39}
